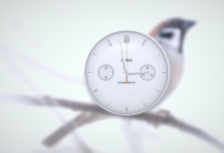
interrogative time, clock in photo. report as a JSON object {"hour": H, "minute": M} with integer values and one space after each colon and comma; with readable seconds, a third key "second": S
{"hour": 2, "minute": 58}
